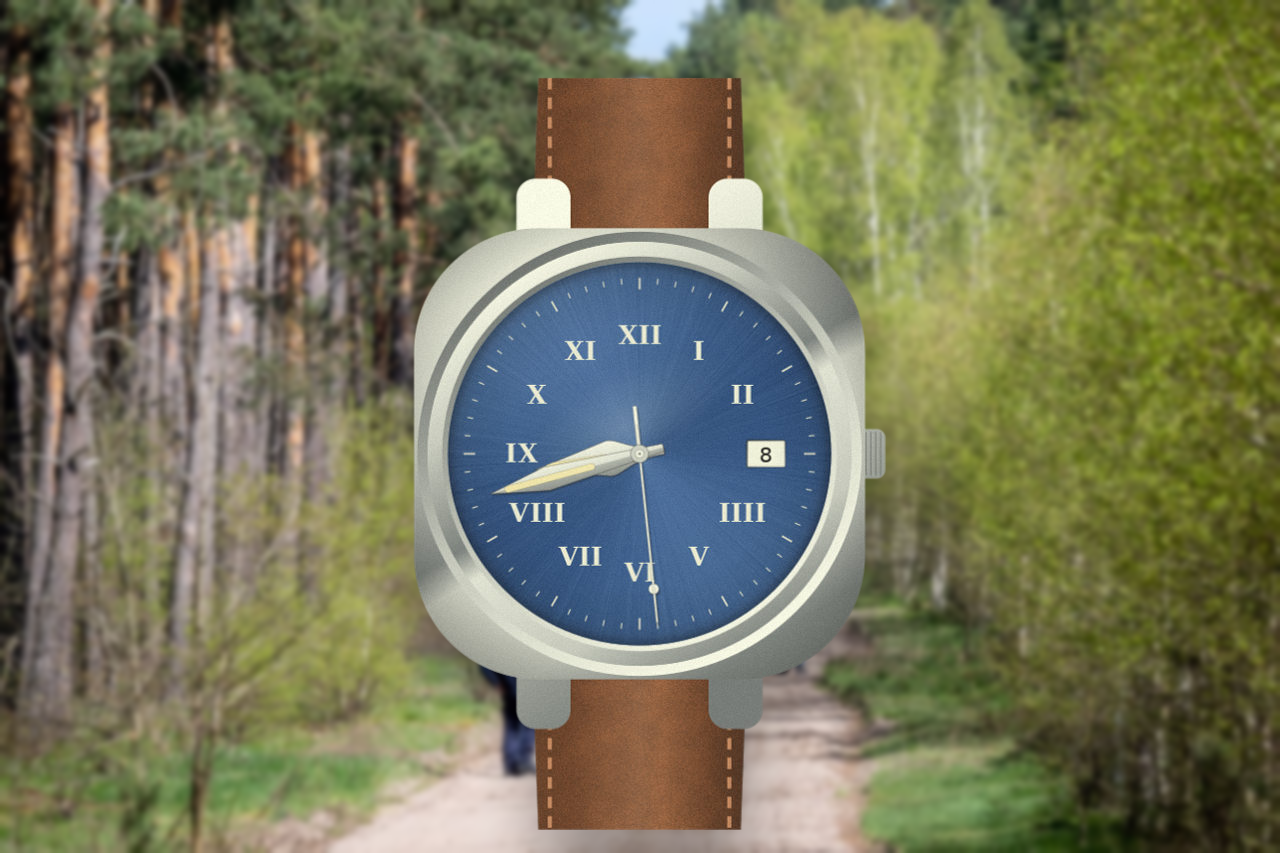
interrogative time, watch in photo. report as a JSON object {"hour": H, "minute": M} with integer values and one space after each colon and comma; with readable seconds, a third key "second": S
{"hour": 8, "minute": 42, "second": 29}
